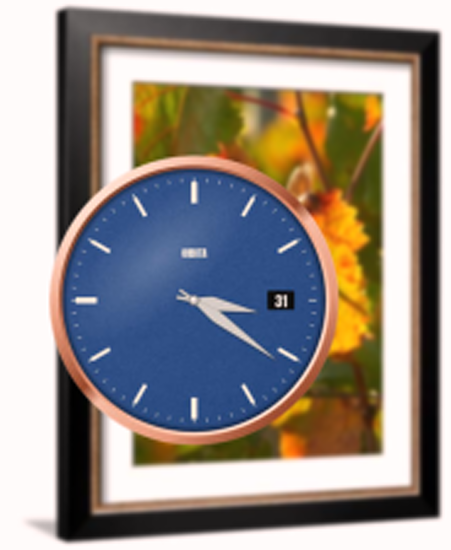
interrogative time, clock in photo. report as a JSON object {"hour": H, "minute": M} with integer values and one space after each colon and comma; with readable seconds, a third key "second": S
{"hour": 3, "minute": 21}
